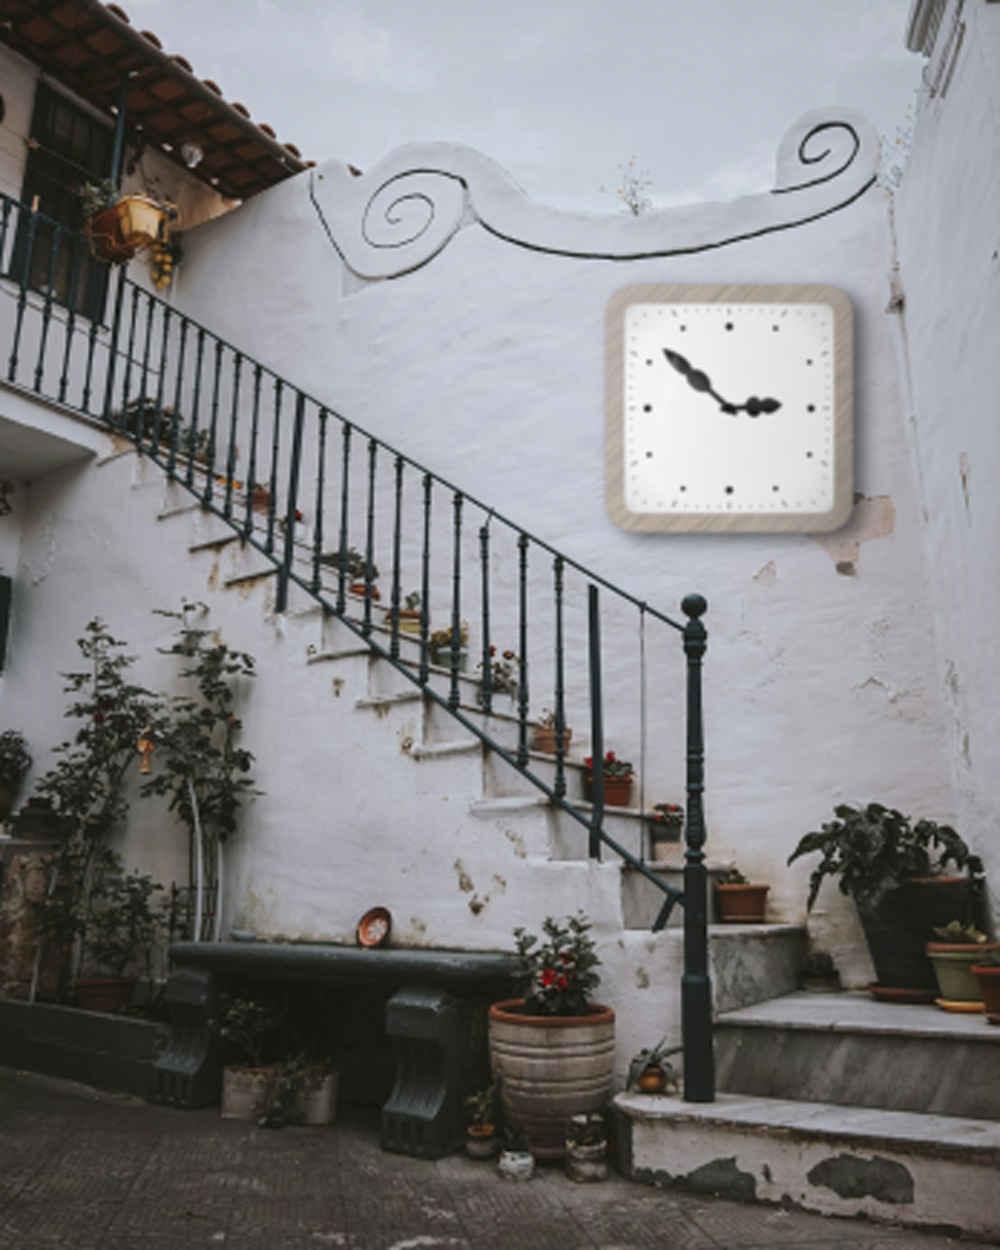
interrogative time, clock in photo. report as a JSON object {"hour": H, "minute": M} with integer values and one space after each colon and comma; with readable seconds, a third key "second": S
{"hour": 2, "minute": 52}
